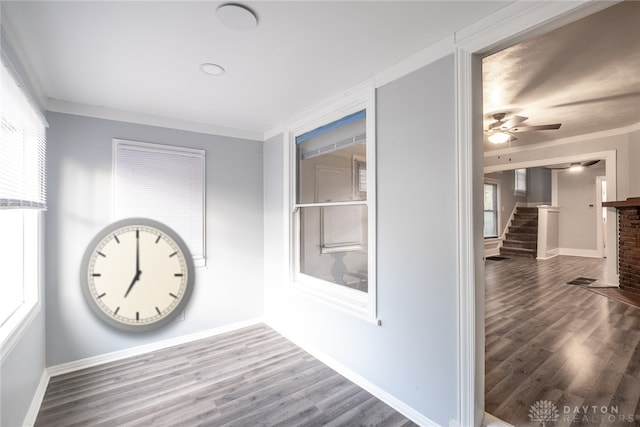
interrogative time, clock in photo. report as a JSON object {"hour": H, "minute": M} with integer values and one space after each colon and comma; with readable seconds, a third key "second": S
{"hour": 7, "minute": 0}
